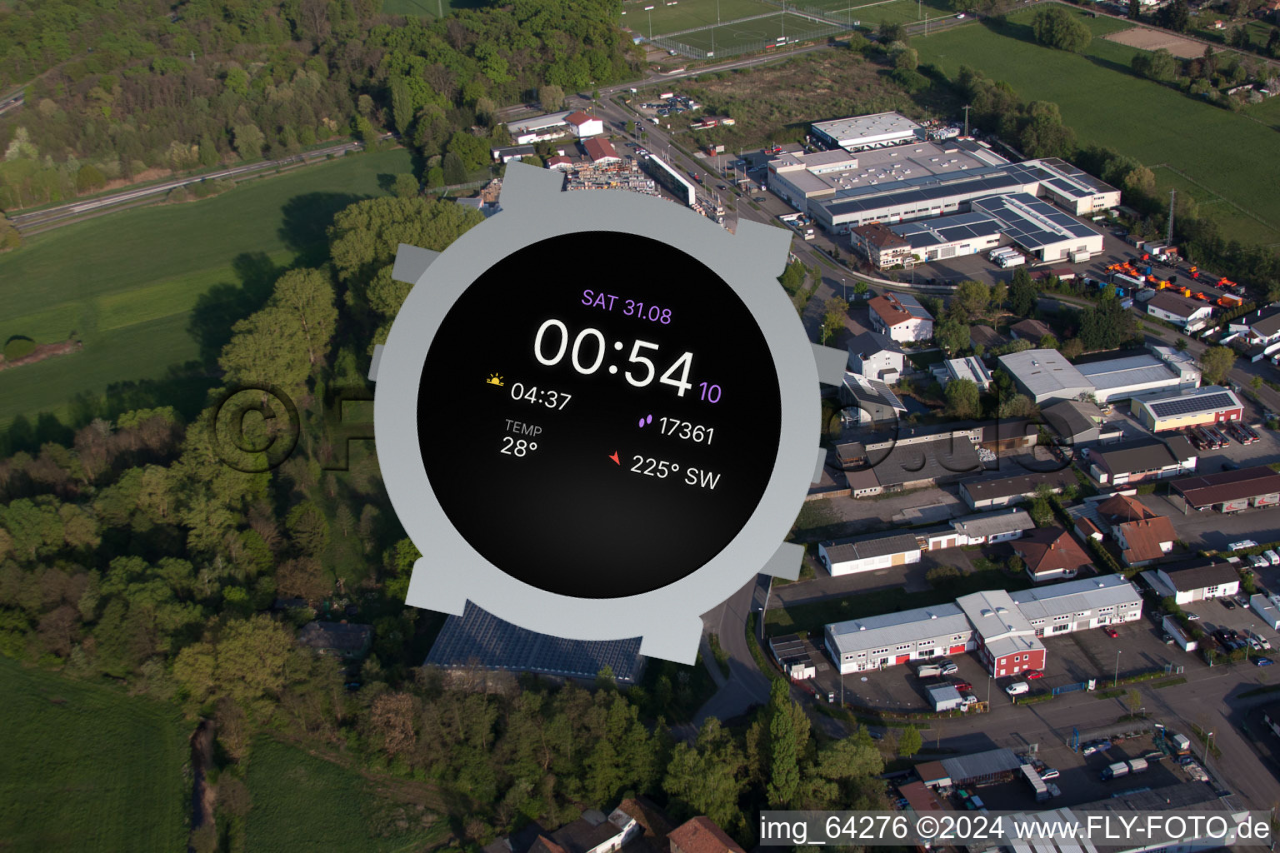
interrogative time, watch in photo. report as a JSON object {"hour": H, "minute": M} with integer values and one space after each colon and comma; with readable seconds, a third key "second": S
{"hour": 0, "minute": 54, "second": 10}
